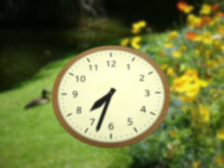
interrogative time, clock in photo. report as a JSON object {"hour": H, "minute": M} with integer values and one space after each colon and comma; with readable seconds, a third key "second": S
{"hour": 7, "minute": 33}
